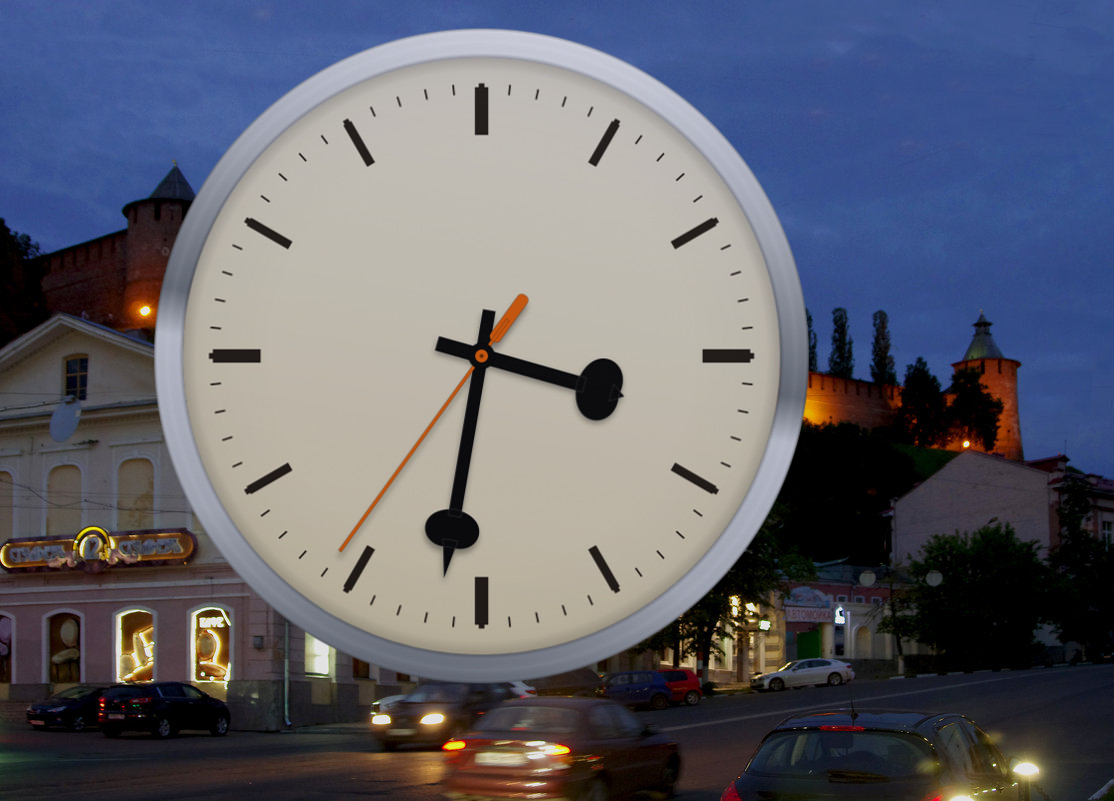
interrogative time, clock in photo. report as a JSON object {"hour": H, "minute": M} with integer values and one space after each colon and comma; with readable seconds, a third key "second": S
{"hour": 3, "minute": 31, "second": 36}
